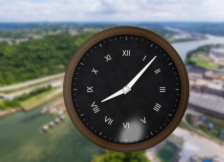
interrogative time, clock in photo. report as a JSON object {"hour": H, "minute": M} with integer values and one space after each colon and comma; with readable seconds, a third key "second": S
{"hour": 8, "minute": 7}
